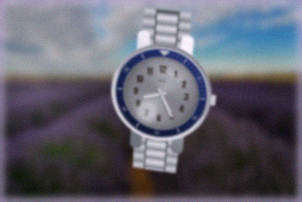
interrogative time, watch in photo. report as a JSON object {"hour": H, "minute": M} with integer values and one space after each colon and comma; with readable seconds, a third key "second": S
{"hour": 8, "minute": 25}
